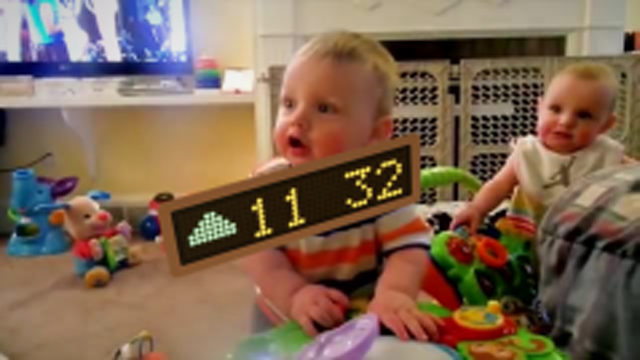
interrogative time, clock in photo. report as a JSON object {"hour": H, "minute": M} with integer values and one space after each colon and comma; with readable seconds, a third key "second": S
{"hour": 11, "minute": 32}
